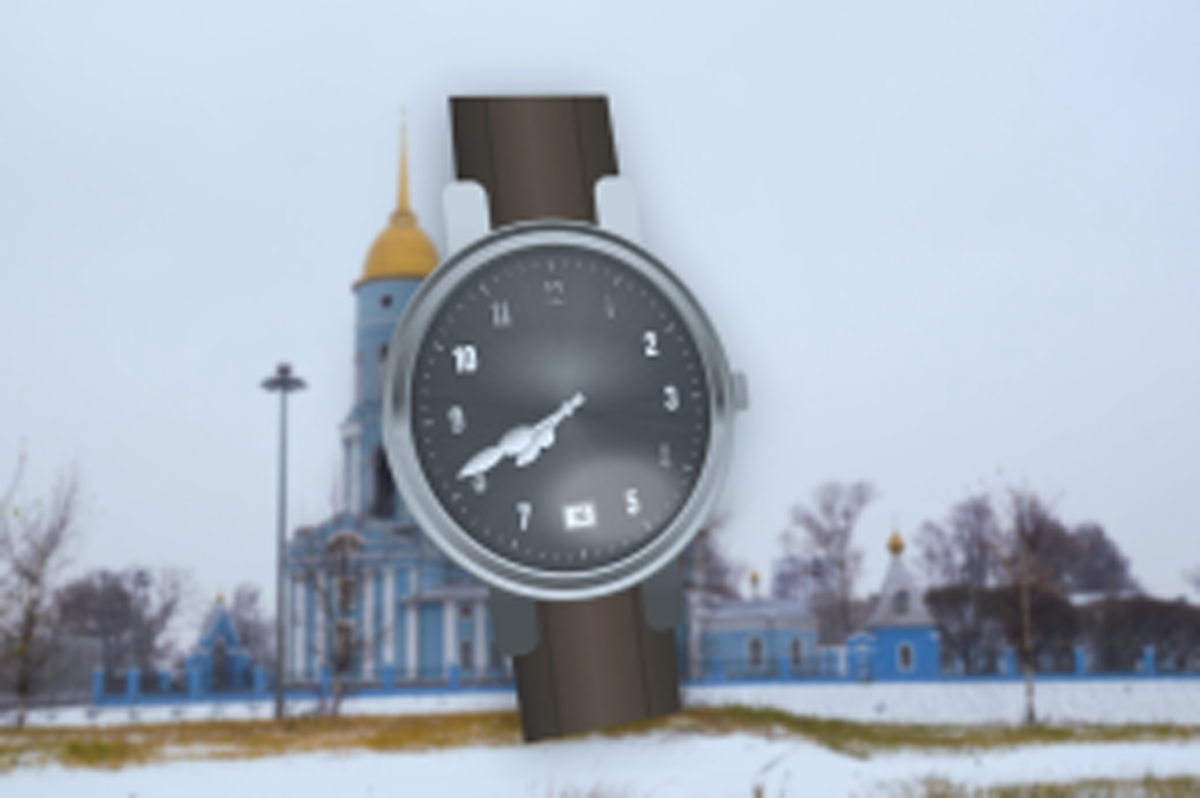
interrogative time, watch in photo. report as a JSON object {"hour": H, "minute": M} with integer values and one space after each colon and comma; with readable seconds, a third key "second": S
{"hour": 7, "minute": 41}
